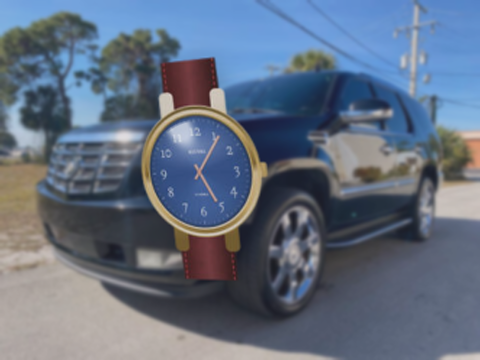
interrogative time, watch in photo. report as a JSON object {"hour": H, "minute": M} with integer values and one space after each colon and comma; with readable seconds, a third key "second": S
{"hour": 5, "minute": 6}
